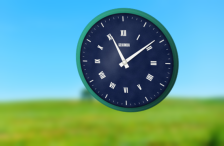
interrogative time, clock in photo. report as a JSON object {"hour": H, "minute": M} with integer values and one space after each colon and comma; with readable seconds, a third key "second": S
{"hour": 11, "minute": 9}
